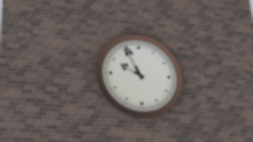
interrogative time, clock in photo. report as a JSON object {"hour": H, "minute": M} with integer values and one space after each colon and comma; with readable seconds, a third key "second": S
{"hour": 9, "minute": 56}
